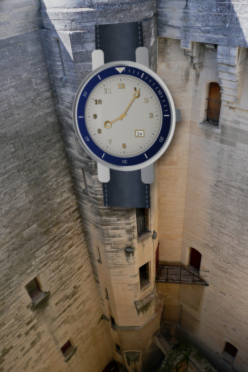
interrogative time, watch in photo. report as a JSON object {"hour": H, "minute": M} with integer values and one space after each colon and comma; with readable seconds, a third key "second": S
{"hour": 8, "minute": 6}
